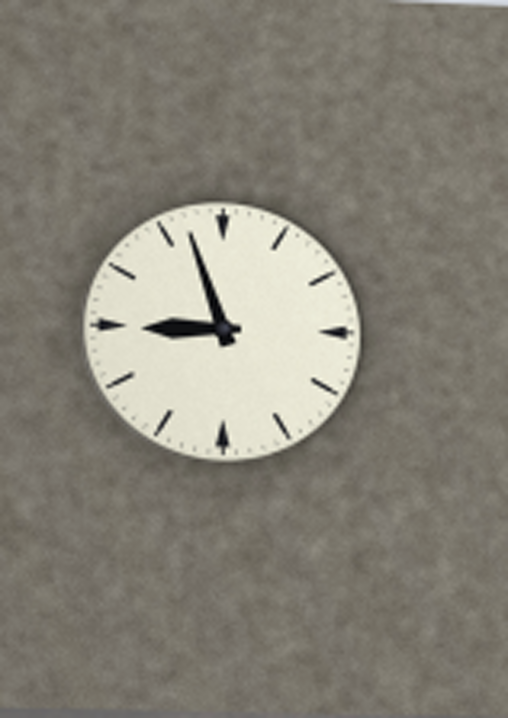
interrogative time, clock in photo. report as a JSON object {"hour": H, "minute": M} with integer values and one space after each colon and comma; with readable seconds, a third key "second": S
{"hour": 8, "minute": 57}
